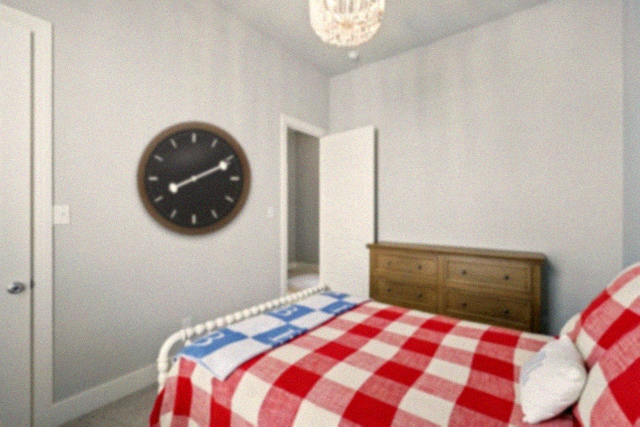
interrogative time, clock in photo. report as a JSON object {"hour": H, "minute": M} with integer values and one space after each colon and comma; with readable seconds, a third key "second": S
{"hour": 8, "minute": 11}
